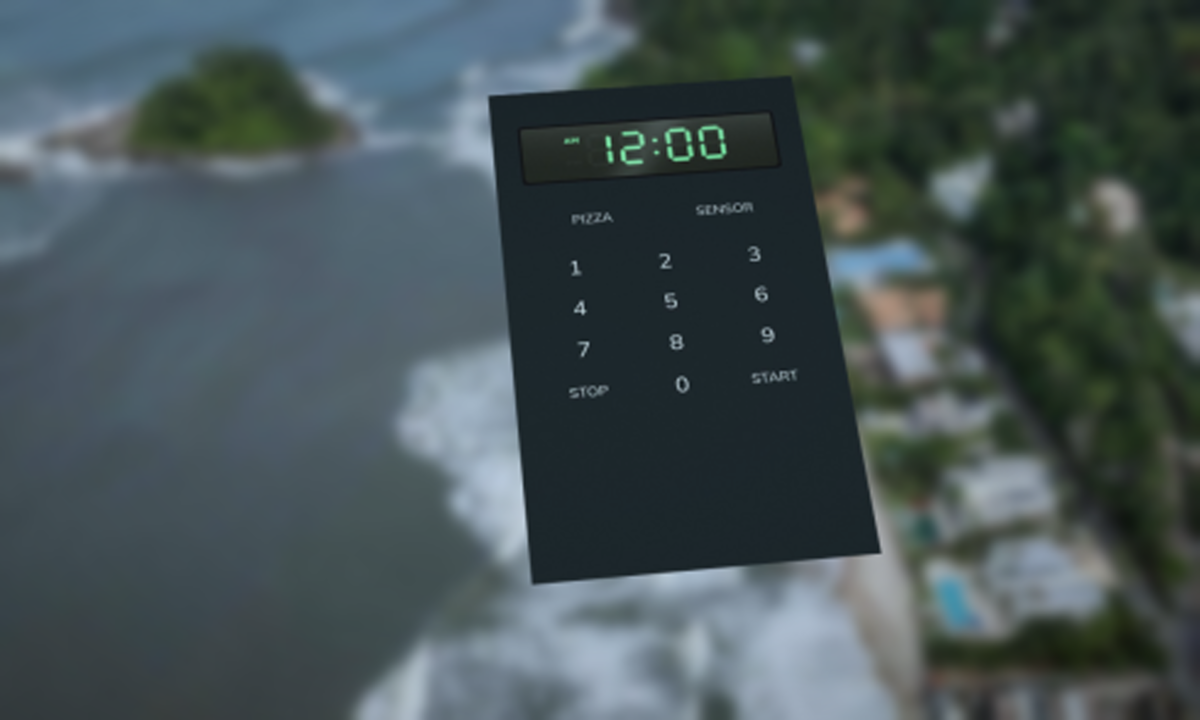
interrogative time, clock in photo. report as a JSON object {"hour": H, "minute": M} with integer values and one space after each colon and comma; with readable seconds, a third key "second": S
{"hour": 12, "minute": 0}
